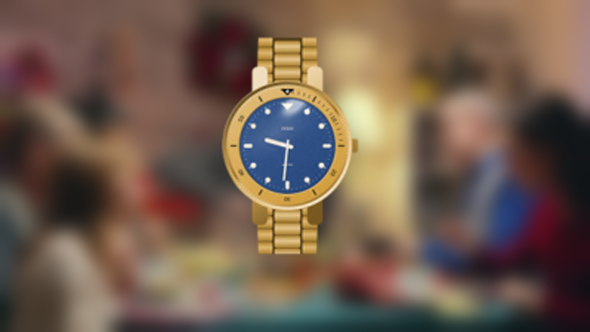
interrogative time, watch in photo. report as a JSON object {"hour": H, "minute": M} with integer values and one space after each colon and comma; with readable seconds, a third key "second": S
{"hour": 9, "minute": 31}
